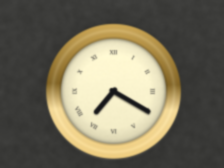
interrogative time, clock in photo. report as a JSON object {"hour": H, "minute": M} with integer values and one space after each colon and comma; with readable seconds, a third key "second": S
{"hour": 7, "minute": 20}
